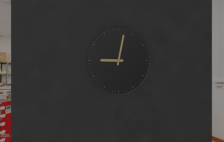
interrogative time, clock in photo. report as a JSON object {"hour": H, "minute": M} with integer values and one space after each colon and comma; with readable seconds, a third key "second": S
{"hour": 9, "minute": 2}
